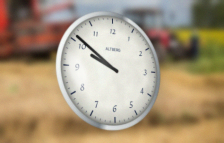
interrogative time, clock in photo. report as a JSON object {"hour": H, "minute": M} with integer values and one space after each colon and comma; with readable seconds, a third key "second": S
{"hour": 9, "minute": 51}
